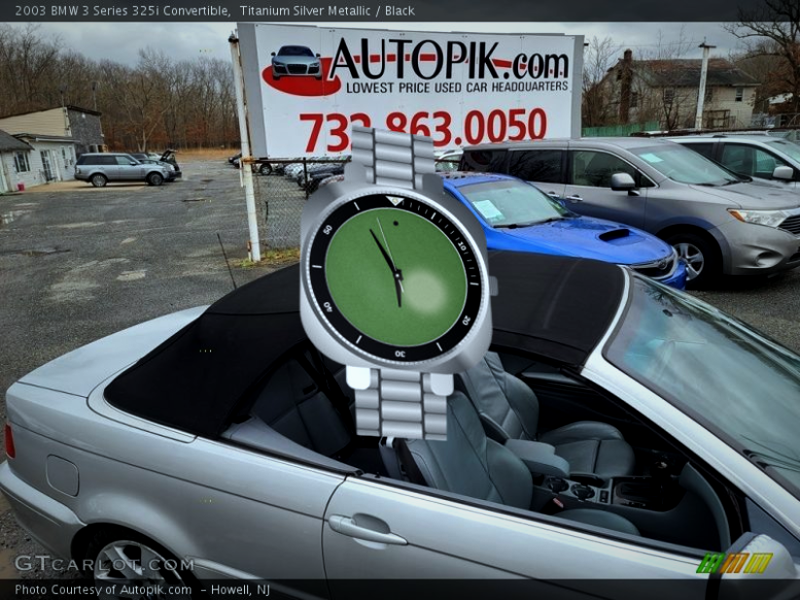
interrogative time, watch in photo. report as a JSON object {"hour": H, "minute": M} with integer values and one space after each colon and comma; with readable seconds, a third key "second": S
{"hour": 5, "minute": 54, "second": 57}
